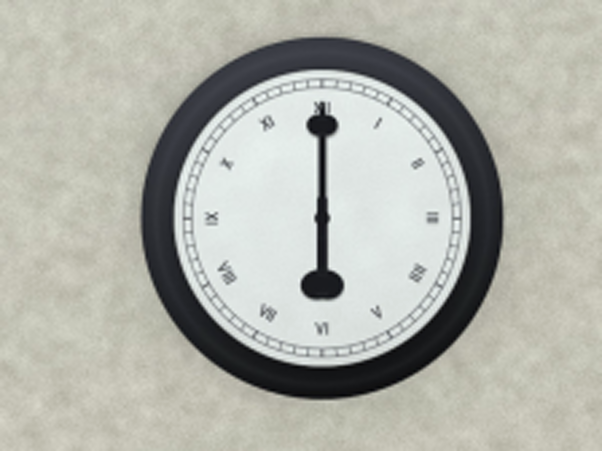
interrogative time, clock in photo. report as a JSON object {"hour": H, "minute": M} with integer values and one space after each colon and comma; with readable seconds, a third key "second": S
{"hour": 6, "minute": 0}
